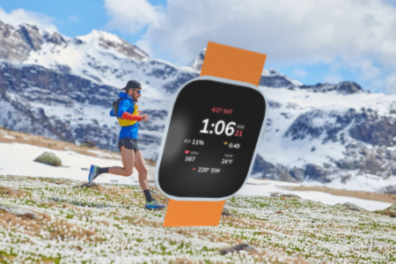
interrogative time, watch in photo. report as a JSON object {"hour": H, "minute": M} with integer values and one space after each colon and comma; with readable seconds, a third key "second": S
{"hour": 1, "minute": 6}
